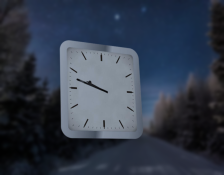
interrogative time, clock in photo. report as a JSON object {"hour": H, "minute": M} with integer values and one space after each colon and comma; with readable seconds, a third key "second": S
{"hour": 9, "minute": 48}
